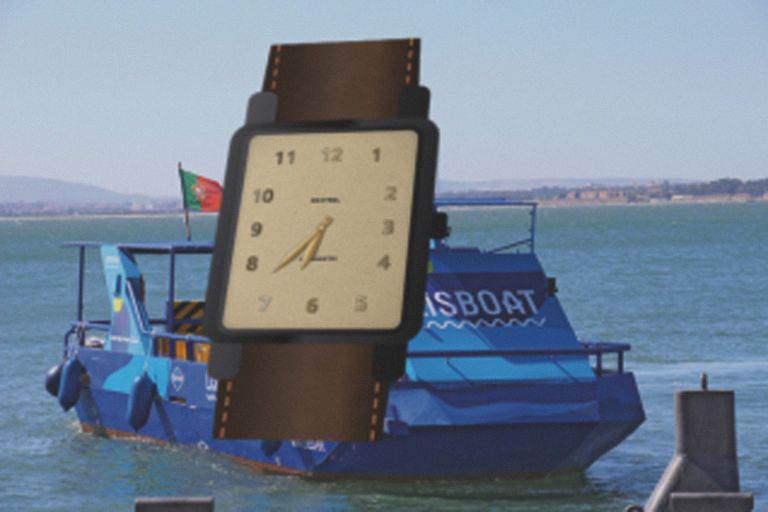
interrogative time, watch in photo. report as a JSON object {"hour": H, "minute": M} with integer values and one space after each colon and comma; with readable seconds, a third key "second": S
{"hour": 6, "minute": 37}
